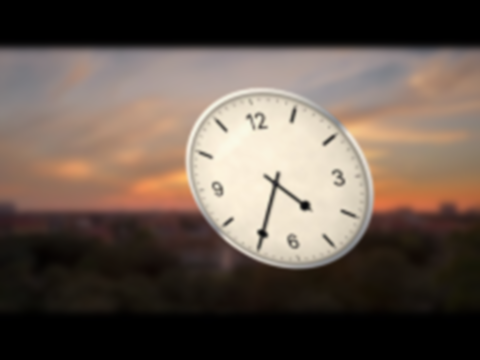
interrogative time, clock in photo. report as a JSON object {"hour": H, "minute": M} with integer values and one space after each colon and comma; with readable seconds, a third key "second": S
{"hour": 4, "minute": 35}
